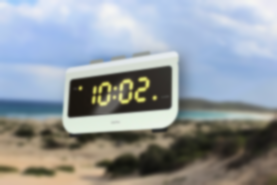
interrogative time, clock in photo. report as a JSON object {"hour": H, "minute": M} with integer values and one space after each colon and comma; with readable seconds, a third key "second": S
{"hour": 10, "minute": 2}
